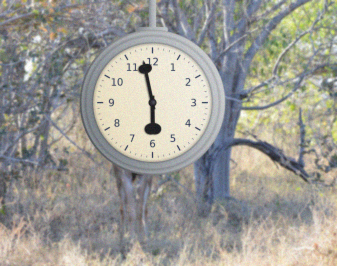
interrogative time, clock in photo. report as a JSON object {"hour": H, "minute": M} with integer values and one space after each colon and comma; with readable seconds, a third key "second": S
{"hour": 5, "minute": 58}
